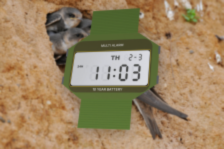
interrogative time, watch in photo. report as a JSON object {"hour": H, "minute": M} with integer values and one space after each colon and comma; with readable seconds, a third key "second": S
{"hour": 11, "minute": 3}
